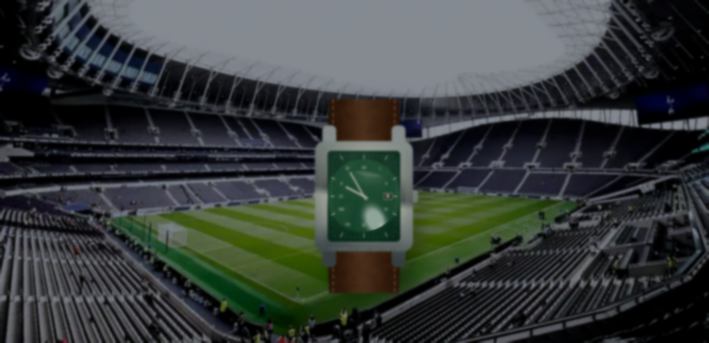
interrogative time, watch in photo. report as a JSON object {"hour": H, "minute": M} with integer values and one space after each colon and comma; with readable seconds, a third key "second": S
{"hour": 9, "minute": 55}
